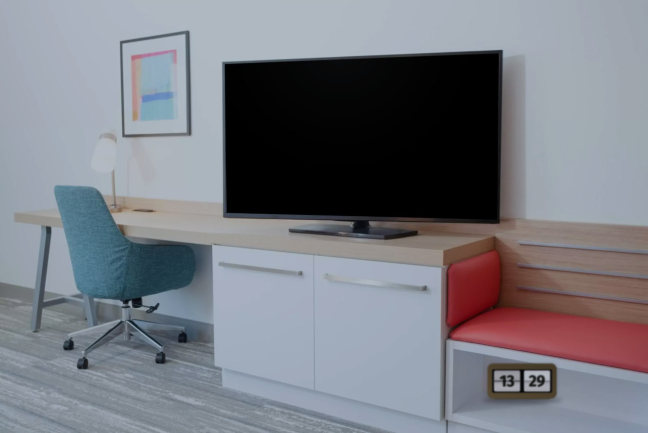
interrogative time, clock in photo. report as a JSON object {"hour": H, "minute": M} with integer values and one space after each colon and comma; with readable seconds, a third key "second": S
{"hour": 13, "minute": 29}
